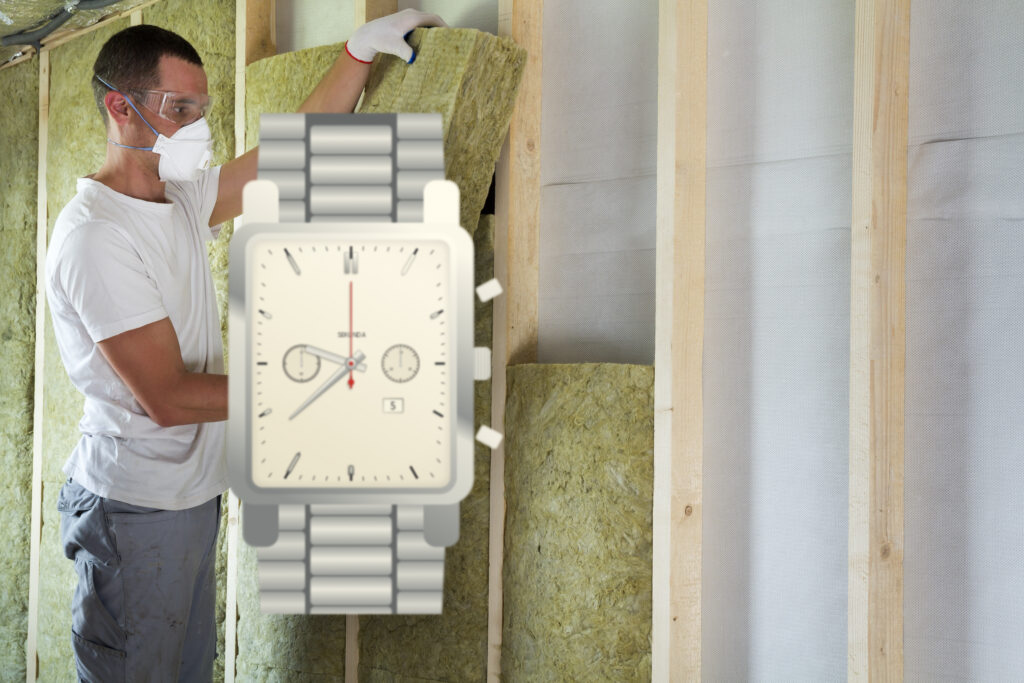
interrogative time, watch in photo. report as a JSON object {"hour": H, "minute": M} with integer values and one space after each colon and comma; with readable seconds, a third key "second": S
{"hour": 9, "minute": 38}
